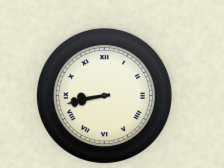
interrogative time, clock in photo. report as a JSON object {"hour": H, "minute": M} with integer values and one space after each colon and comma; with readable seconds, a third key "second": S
{"hour": 8, "minute": 43}
